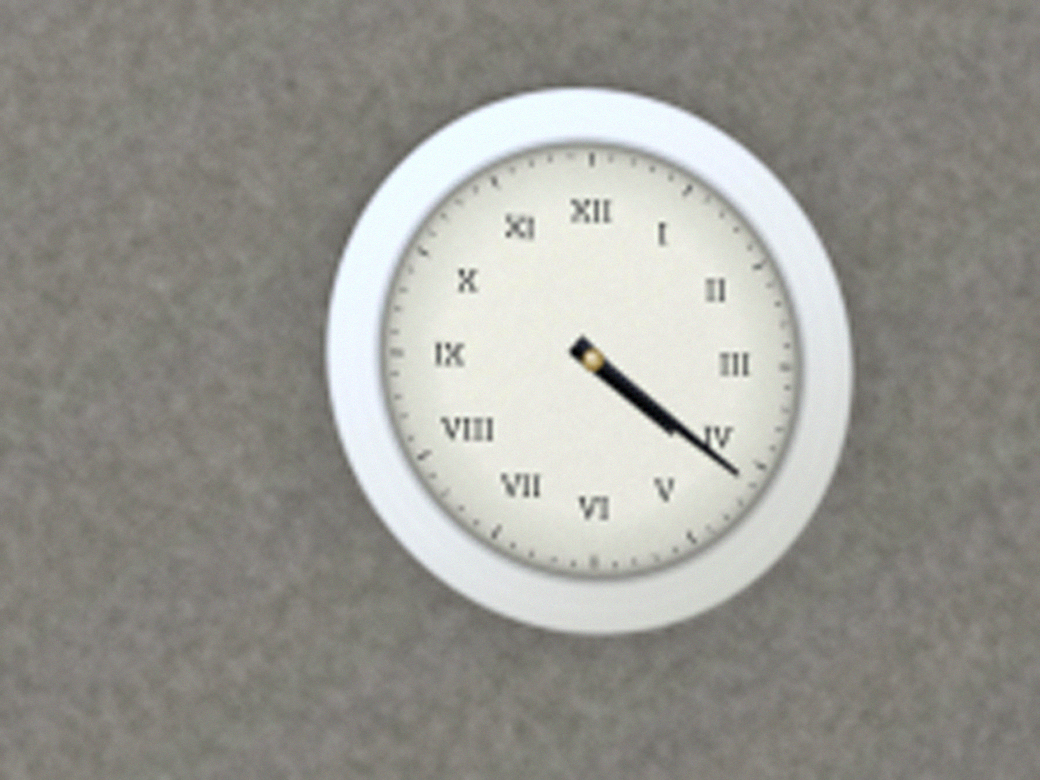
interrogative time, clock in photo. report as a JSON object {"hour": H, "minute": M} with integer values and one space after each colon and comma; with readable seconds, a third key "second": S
{"hour": 4, "minute": 21}
